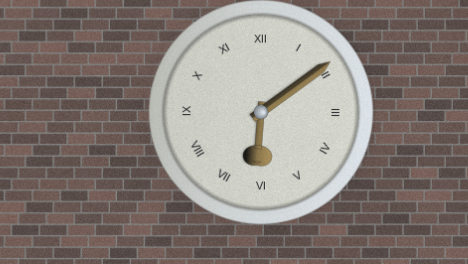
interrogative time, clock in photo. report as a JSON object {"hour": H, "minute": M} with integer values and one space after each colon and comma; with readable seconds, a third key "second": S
{"hour": 6, "minute": 9}
